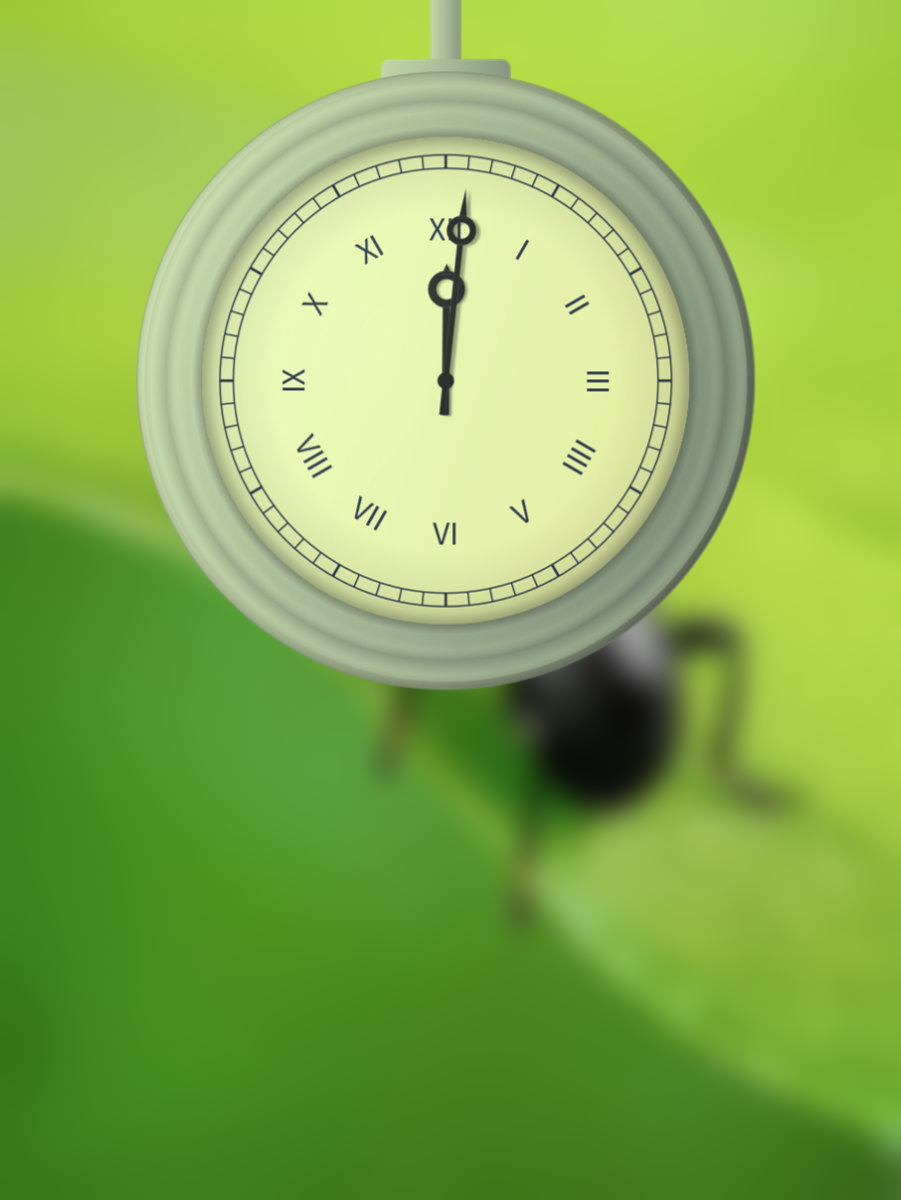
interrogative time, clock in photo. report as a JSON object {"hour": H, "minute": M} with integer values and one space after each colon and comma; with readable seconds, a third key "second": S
{"hour": 12, "minute": 1}
